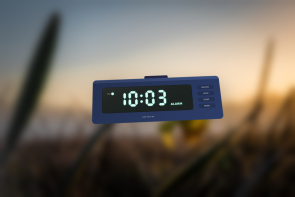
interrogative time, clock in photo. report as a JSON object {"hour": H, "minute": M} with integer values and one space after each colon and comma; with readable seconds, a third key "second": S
{"hour": 10, "minute": 3}
